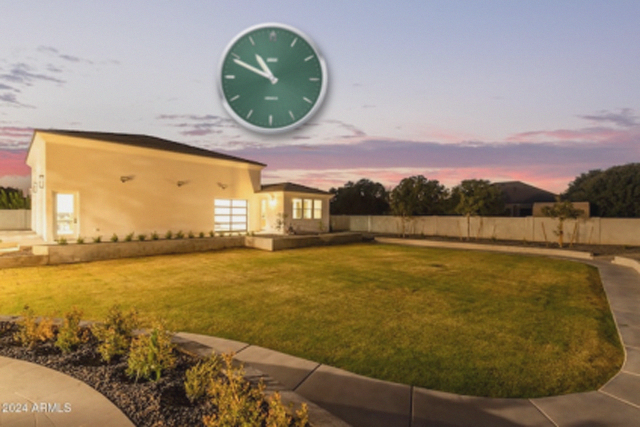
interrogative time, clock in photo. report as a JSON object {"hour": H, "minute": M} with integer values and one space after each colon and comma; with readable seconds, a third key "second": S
{"hour": 10, "minute": 49}
